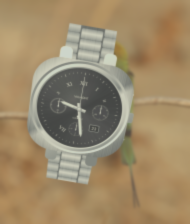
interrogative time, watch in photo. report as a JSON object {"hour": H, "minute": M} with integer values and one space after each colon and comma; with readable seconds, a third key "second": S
{"hour": 9, "minute": 28}
